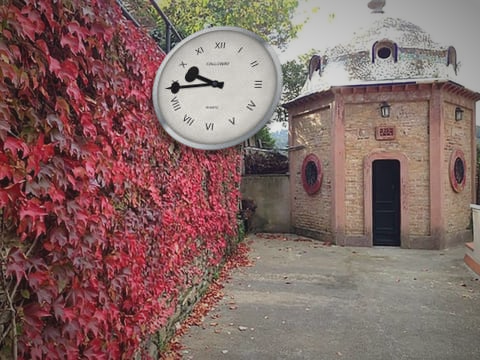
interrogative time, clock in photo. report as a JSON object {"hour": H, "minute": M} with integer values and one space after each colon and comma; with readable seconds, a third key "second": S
{"hour": 9, "minute": 44}
